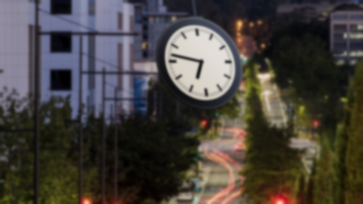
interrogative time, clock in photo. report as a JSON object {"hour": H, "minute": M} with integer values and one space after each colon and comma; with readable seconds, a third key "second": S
{"hour": 6, "minute": 47}
